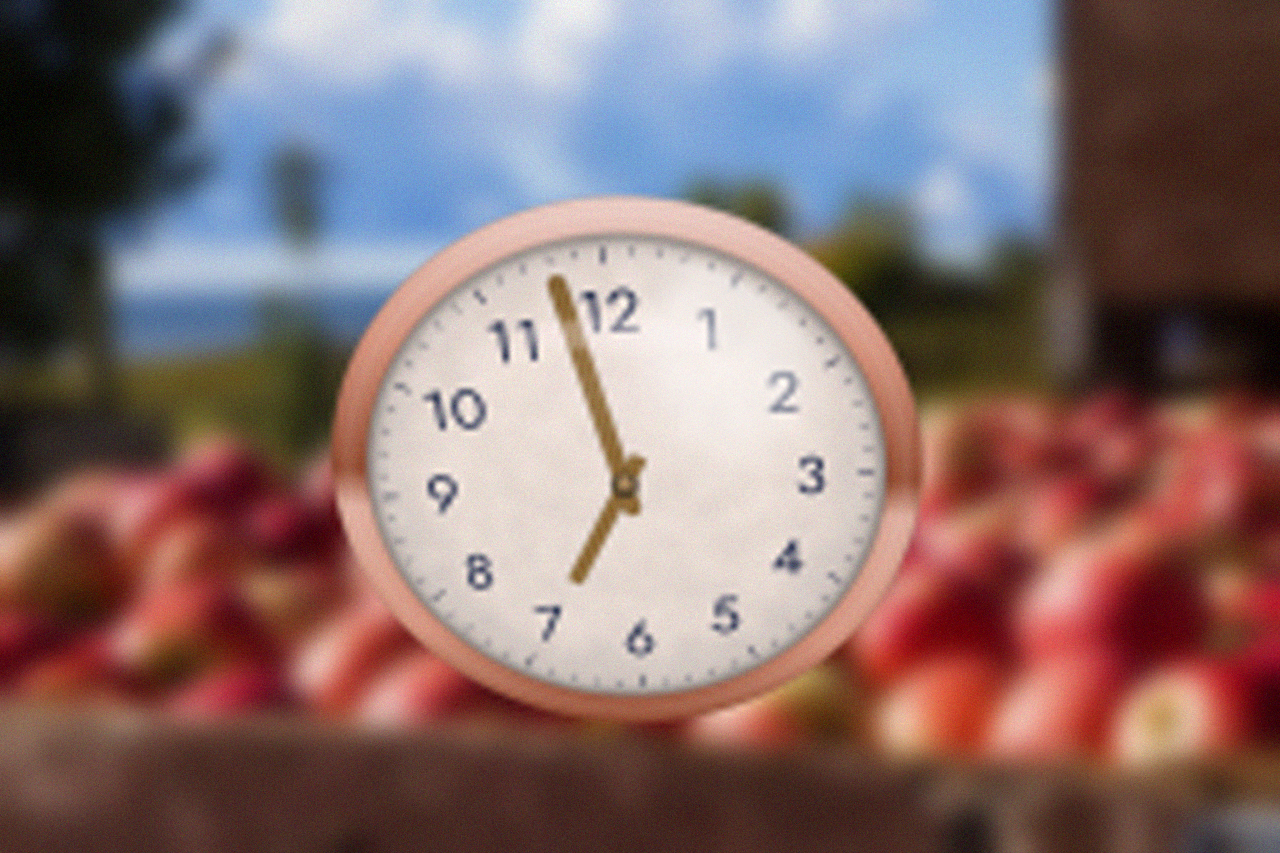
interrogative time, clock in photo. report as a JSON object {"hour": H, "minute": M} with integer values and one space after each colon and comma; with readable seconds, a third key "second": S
{"hour": 6, "minute": 58}
